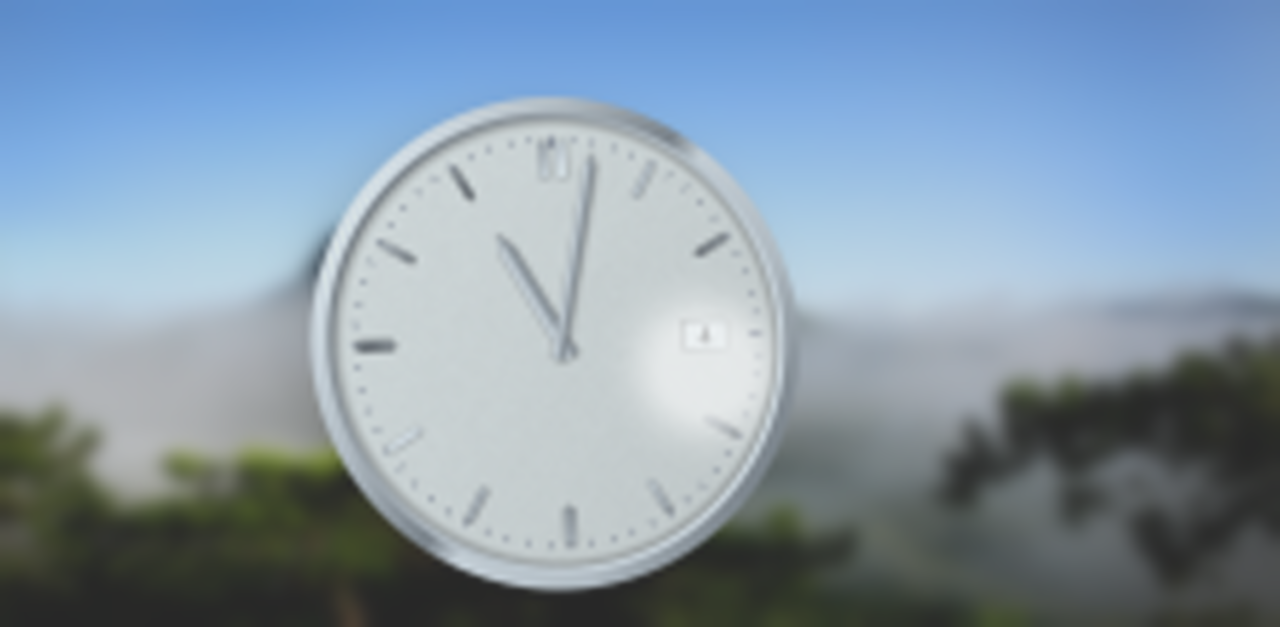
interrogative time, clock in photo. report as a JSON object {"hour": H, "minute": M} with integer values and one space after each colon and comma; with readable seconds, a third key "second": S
{"hour": 11, "minute": 2}
